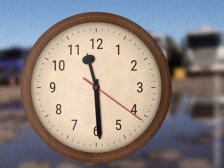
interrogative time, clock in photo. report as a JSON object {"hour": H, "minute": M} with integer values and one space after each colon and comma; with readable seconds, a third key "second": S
{"hour": 11, "minute": 29, "second": 21}
